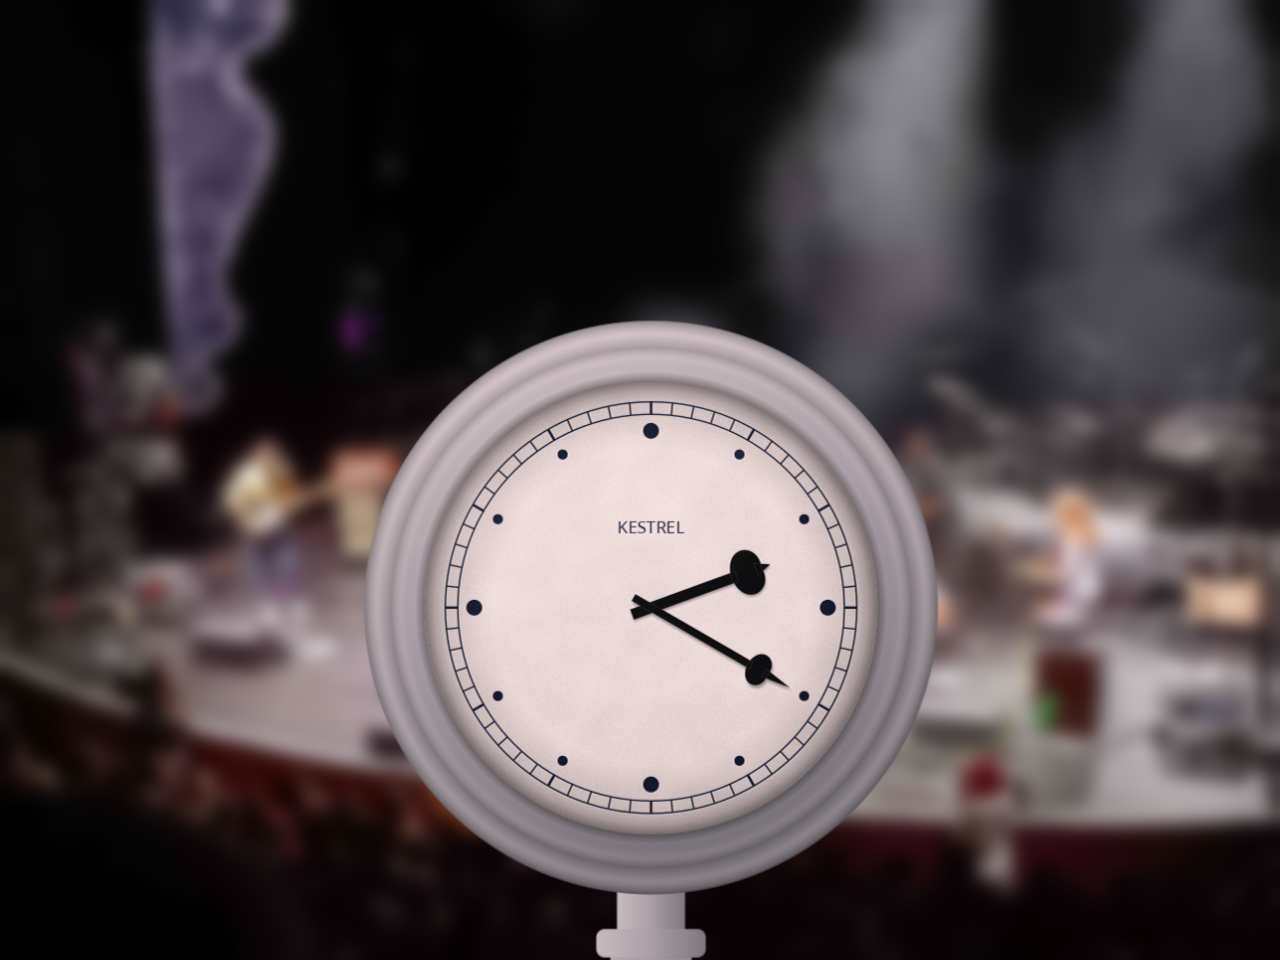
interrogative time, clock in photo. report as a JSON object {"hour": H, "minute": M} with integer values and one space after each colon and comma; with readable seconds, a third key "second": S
{"hour": 2, "minute": 20}
